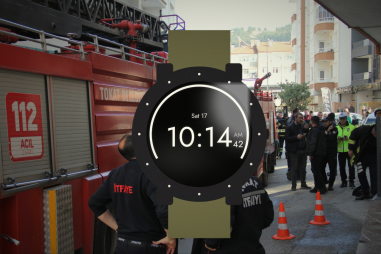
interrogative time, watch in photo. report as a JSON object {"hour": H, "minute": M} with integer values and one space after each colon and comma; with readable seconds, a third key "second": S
{"hour": 10, "minute": 14, "second": 42}
